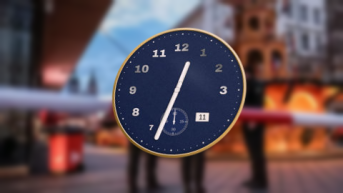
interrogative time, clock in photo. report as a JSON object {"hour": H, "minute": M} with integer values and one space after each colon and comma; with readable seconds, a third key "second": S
{"hour": 12, "minute": 33}
